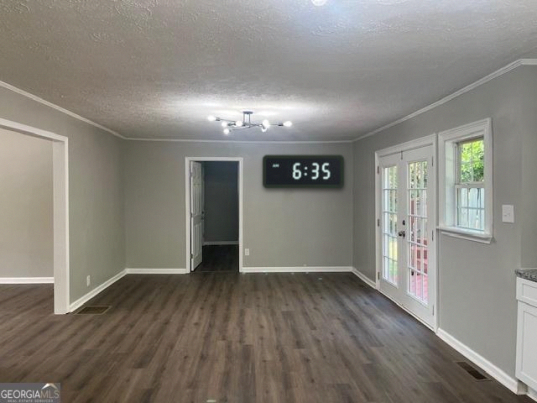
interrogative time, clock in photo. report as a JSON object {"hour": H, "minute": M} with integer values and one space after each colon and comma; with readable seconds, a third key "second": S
{"hour": 6, "minute": 35}
